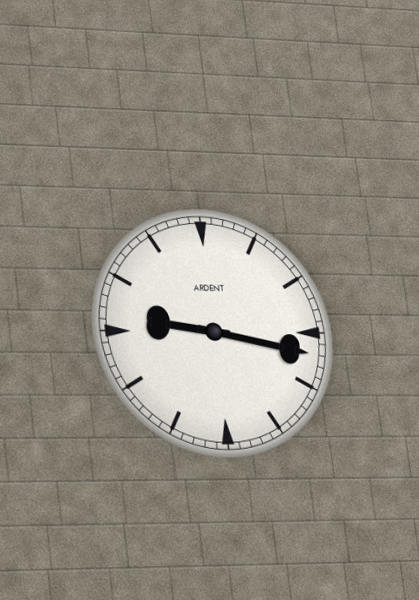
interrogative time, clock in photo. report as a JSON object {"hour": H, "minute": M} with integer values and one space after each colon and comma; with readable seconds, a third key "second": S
{"hour": 9, "minute": 17}
